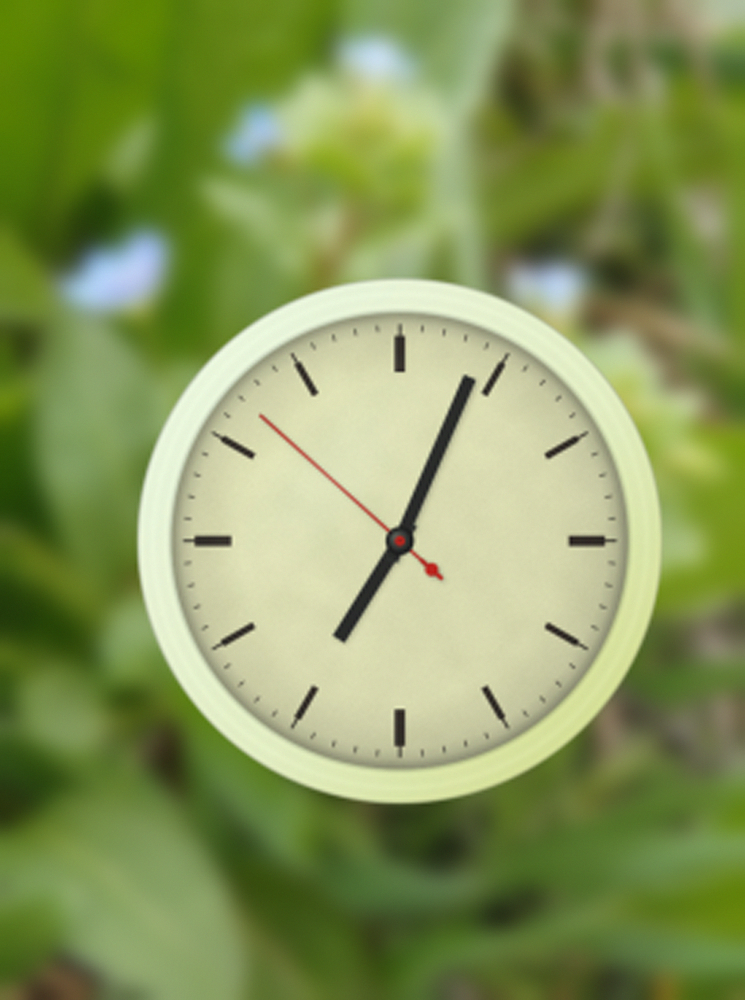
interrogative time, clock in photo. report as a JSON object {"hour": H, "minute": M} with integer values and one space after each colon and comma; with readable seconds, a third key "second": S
{"hour": 7, "minute": 3, "second": 52}
